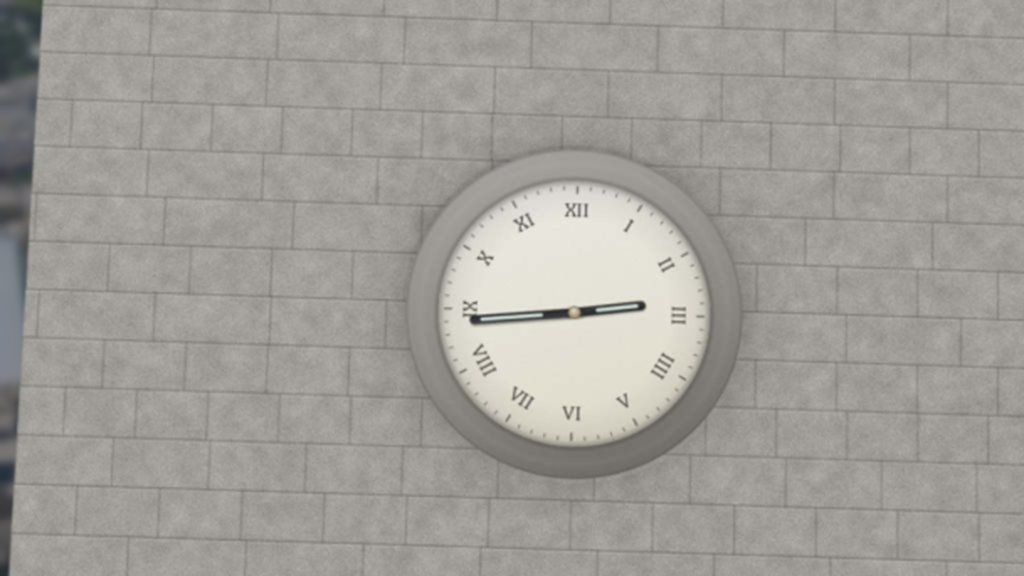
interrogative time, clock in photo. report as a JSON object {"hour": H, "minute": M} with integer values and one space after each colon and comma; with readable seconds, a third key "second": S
{"hour": 2, "minute": 44}
